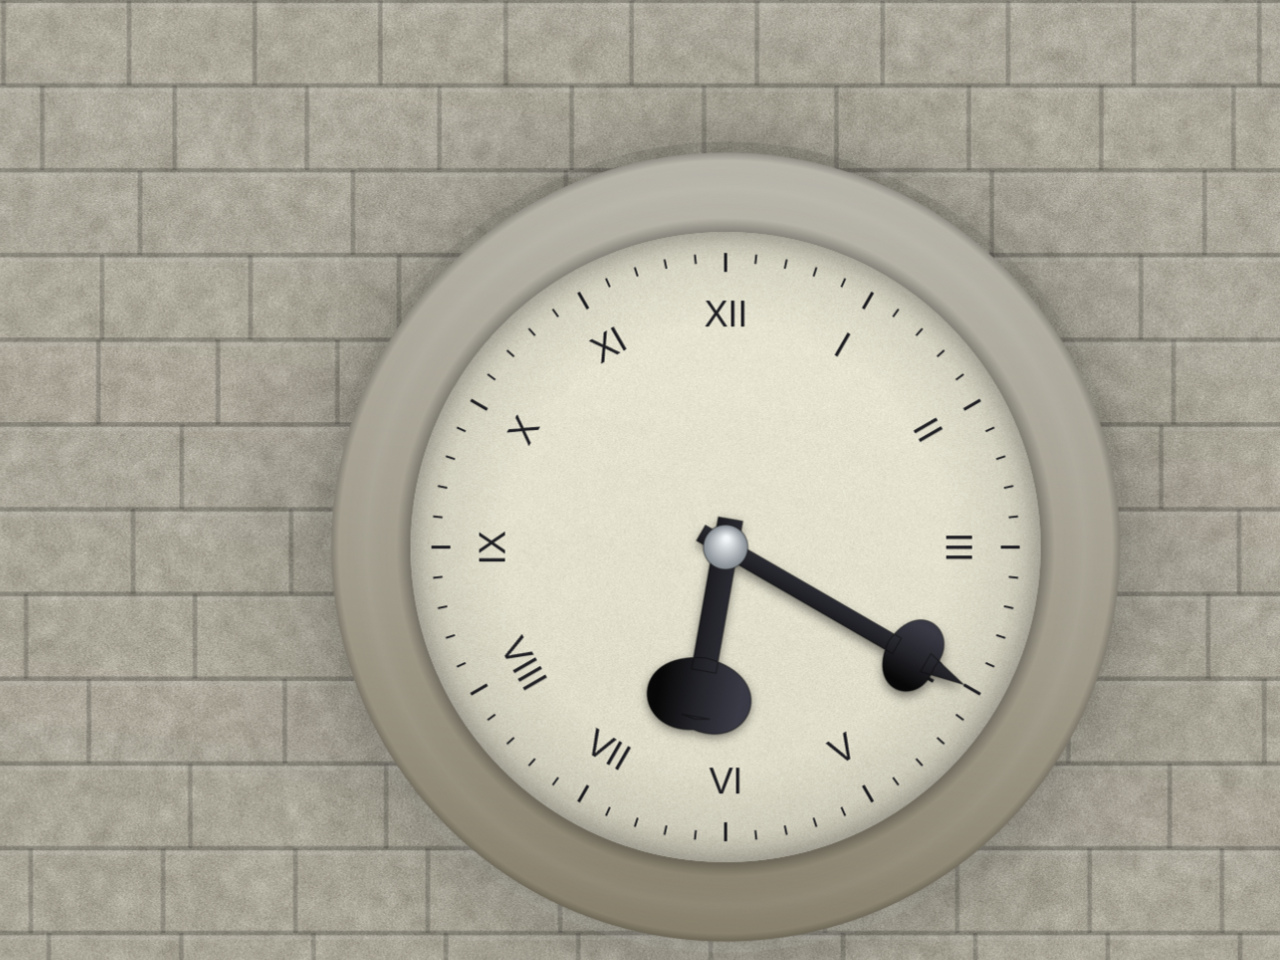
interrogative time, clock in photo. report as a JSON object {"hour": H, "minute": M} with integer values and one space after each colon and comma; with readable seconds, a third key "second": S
{"hour": 6, "minute": 20}
